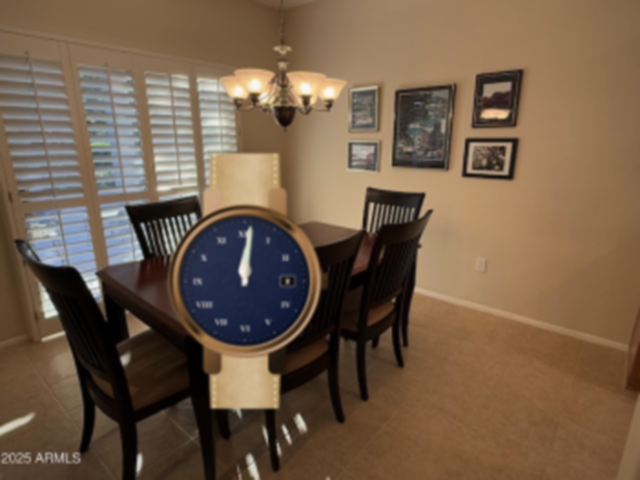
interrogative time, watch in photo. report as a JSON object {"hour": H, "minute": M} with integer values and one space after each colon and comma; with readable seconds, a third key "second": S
{"hour": 12, "minute": 1}
